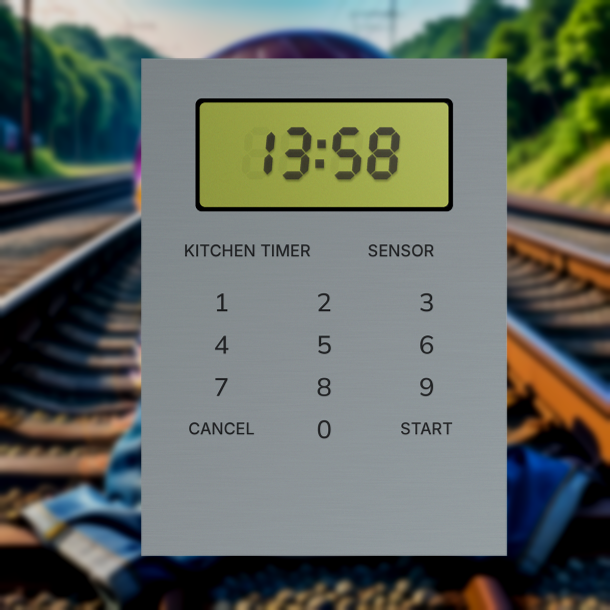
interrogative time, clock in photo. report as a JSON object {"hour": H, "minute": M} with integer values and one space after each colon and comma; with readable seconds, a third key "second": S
{"hour": 13, "minute": 58}
